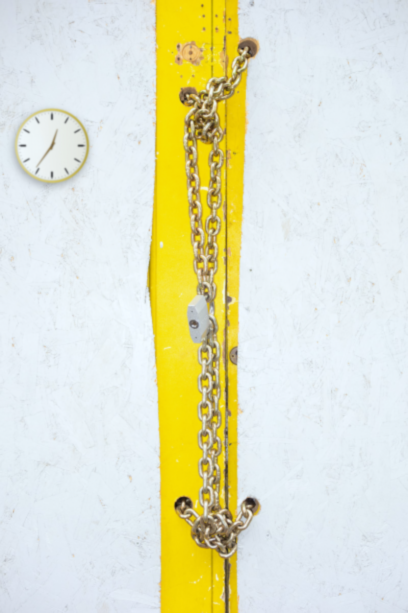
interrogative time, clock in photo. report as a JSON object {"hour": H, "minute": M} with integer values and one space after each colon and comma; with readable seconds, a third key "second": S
{"hour": 12, "minute": 36}
